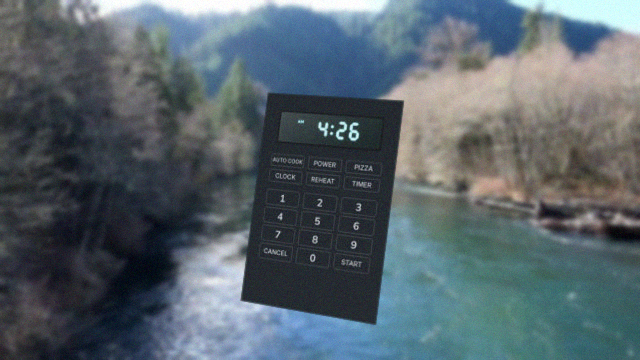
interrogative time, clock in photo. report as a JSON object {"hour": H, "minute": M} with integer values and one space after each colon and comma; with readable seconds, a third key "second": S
{"hour": 4, "minute": 26}
